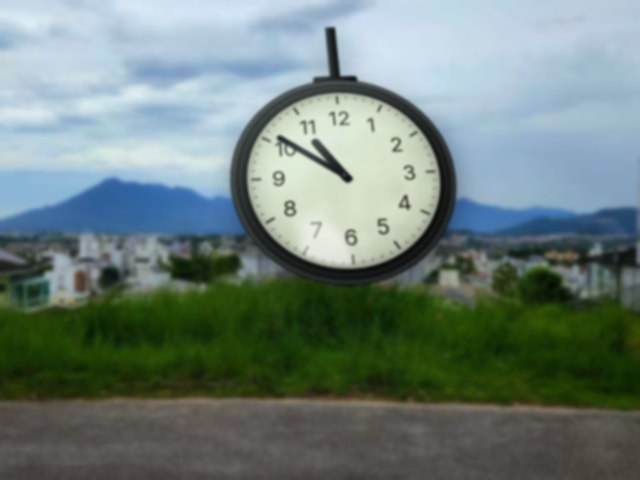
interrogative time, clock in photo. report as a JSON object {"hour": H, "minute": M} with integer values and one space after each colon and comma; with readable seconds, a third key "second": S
{"hour": 10, "minute": 51}
